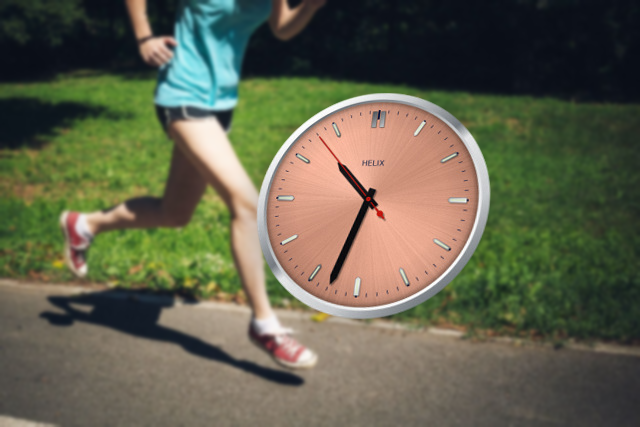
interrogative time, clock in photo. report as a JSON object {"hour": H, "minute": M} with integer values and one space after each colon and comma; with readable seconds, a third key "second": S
{"hour": 10, "minute": 32, "second": 53}
